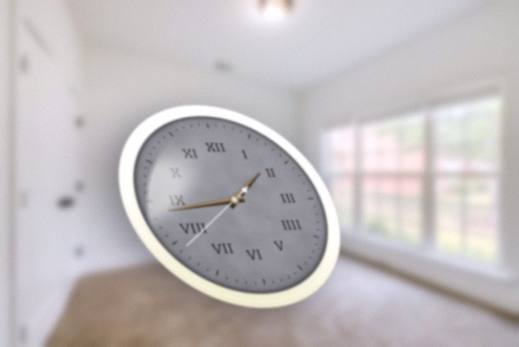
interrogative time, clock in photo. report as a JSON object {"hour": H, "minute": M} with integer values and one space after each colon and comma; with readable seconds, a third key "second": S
{"hour": 1, "minute": 43, "second": 39}
